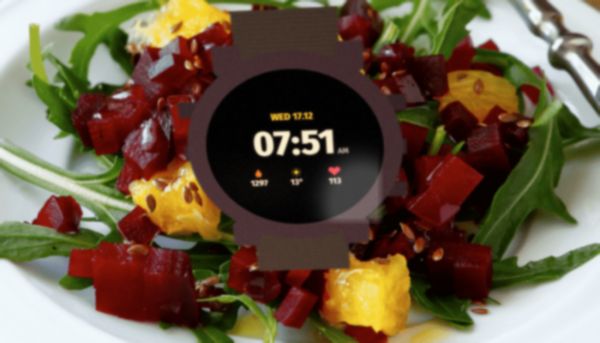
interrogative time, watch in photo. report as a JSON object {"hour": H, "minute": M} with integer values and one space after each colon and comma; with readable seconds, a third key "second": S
{"hour": 7, "minute": 51}
